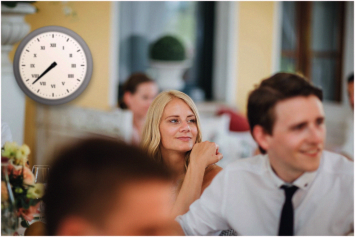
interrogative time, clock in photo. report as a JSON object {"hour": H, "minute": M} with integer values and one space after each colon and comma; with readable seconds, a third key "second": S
{"hour": 7, "minute": 38}
